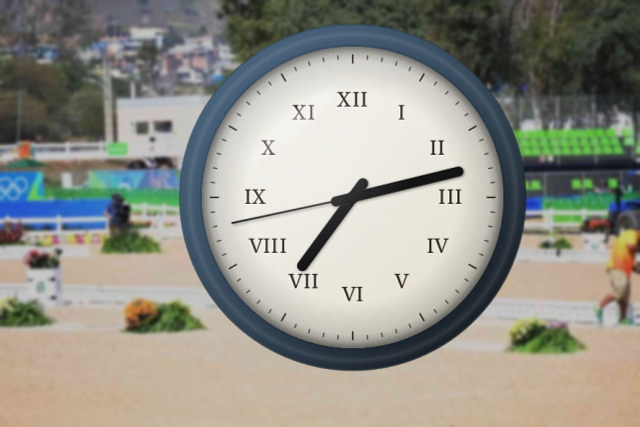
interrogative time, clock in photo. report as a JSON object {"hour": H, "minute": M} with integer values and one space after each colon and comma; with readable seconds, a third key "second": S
{"hour": 7, "minute": 12, "second": 43}
